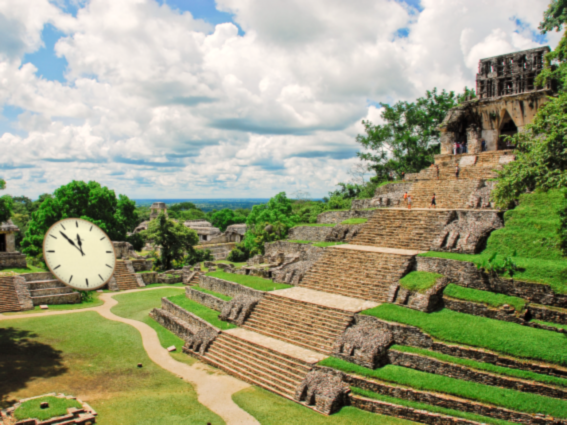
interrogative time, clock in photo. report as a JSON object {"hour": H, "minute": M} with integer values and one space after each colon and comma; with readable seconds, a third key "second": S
{"hour": 11, "minute": 53}
